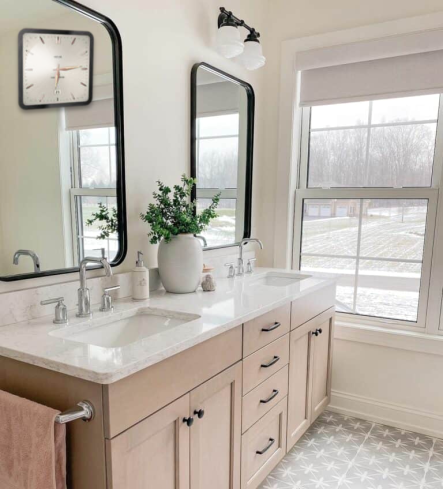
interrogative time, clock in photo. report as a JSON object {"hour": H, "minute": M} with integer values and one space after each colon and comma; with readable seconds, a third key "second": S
{"hour": 6, "minute": 14}
